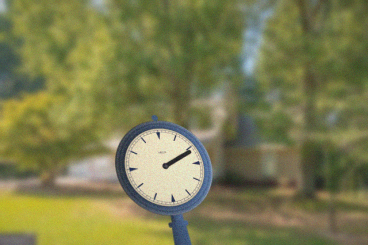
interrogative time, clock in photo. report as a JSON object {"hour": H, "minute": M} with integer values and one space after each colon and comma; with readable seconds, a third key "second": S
{"hour": 2, "minute": 11}
